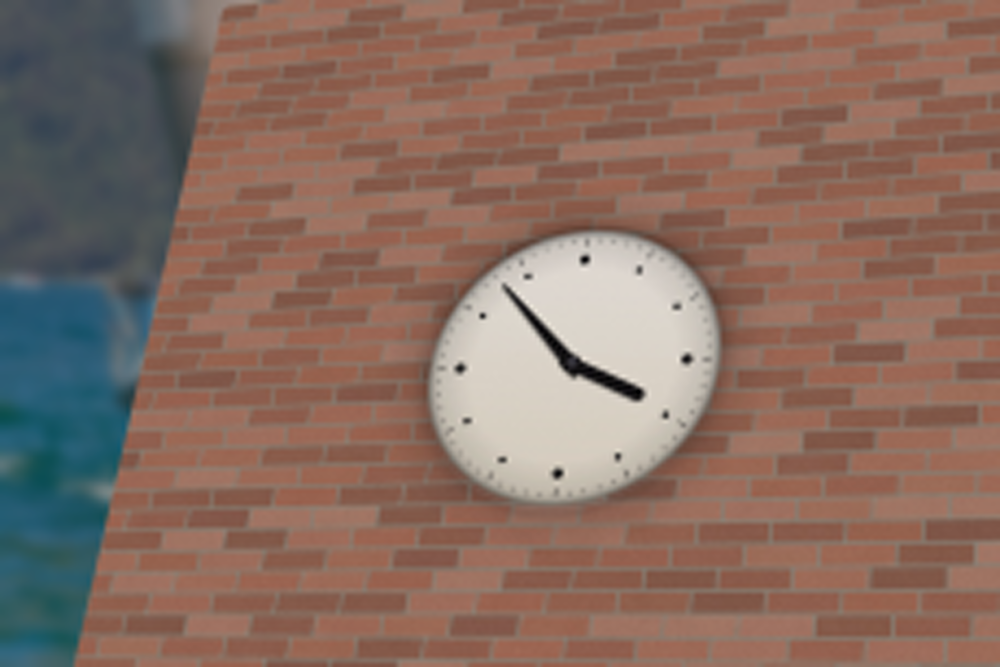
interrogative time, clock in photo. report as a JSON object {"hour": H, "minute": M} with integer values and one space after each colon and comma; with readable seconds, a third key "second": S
{"hour": 3, "minute": 53}
